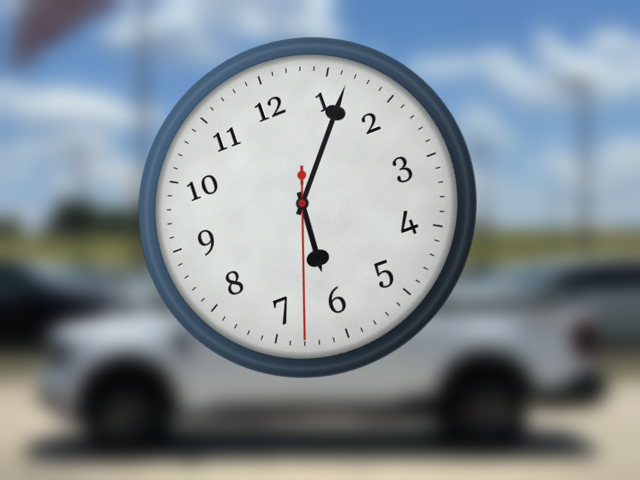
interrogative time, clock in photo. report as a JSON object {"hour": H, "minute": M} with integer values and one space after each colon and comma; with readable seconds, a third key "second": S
{"hour": 6, "minute": 6, "second": 33}
